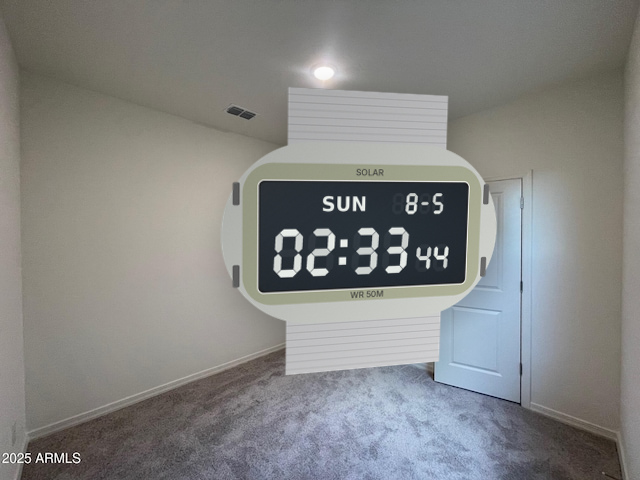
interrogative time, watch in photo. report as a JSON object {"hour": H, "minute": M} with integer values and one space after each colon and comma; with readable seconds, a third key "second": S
{"hour": 2, "minute": 33, "second": 44}
